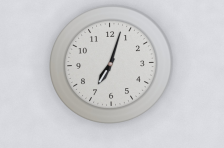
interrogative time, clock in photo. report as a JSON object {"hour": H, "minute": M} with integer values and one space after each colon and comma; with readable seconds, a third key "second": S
{"hour": 7, "minute": 3}
